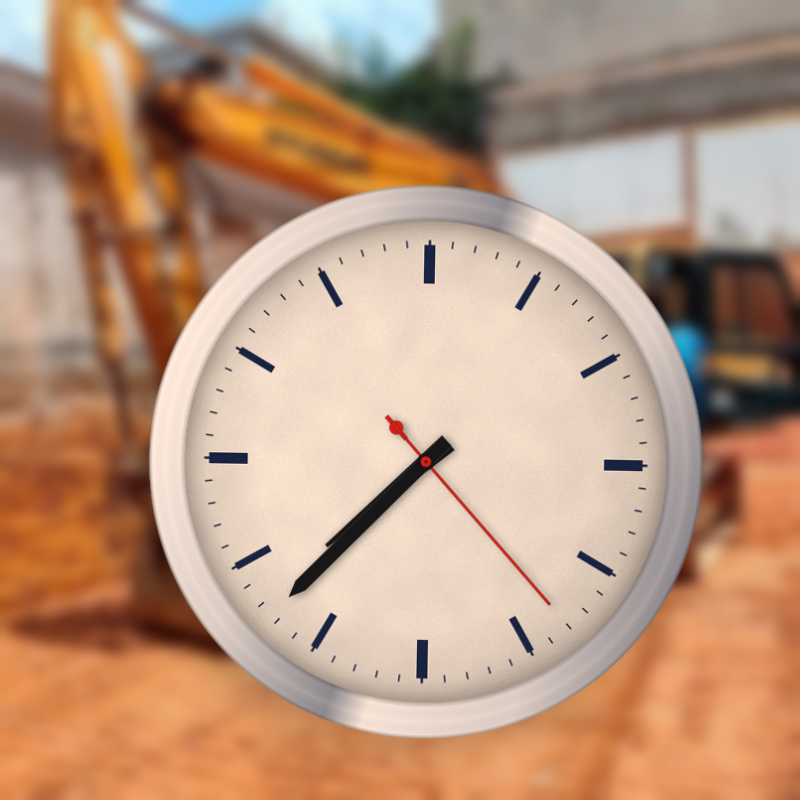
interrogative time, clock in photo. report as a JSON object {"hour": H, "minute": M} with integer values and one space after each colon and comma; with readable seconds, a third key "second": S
{"hour": 7, "minute": 37, "second": 23}
